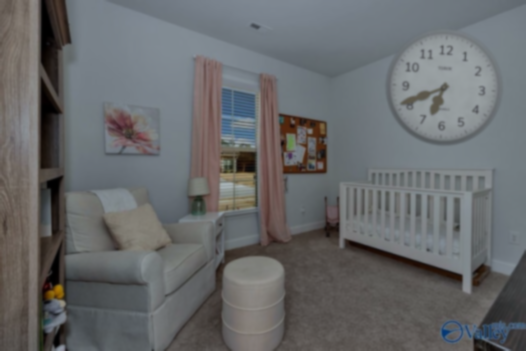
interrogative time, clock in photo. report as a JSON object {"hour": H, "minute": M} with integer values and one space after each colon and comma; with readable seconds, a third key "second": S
{"hour": 6, "minute": 41}
